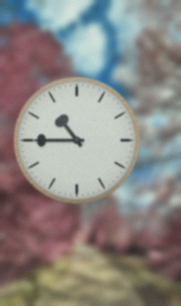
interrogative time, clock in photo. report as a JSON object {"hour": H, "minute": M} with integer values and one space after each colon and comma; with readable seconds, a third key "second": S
{"hour": 10, "minute": 45}
